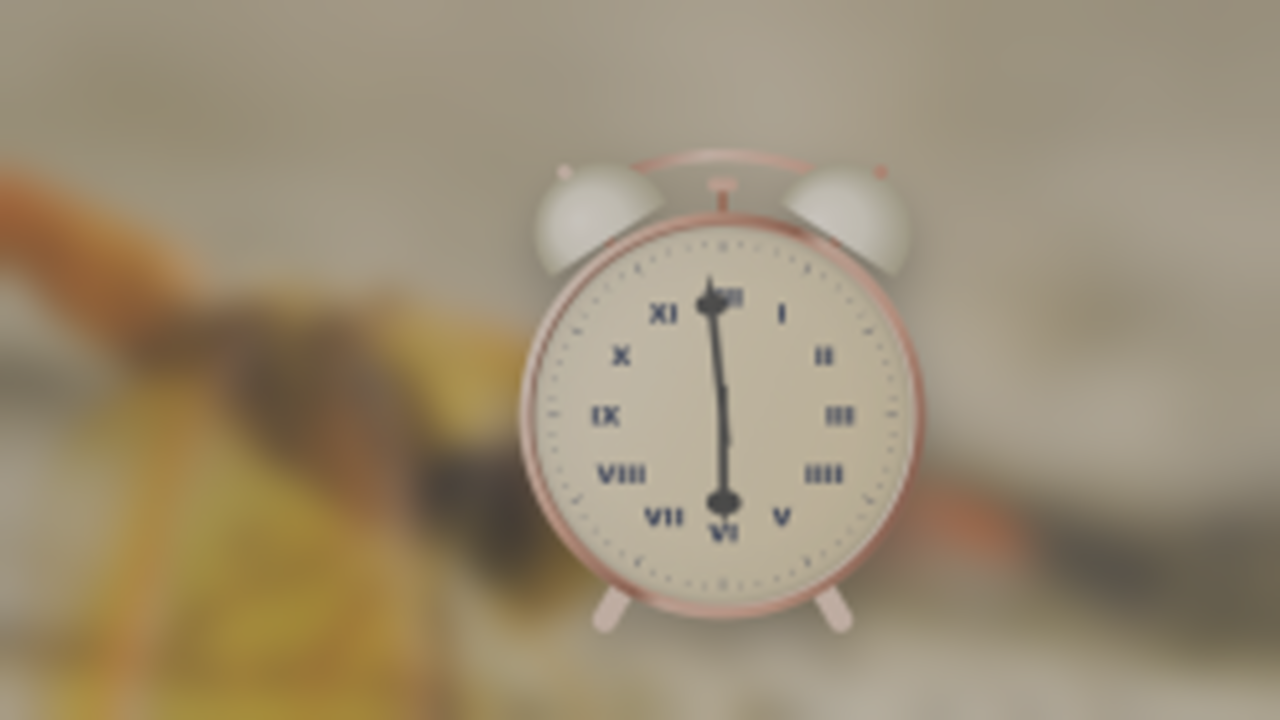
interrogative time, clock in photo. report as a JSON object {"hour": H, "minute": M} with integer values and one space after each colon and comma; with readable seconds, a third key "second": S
{"hour": 5, "minute": 59}
